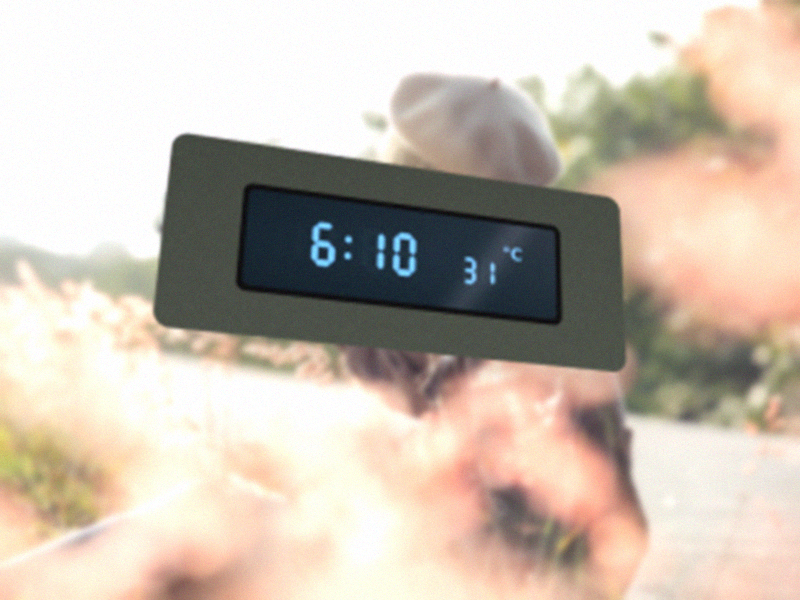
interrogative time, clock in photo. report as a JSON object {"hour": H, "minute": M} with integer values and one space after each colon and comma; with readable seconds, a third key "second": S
{"hour": 6, "minute": 10}
